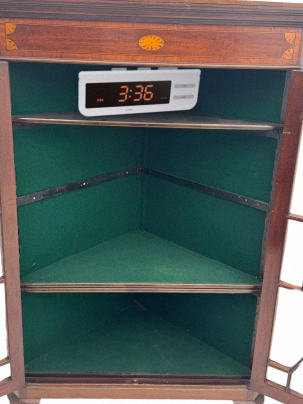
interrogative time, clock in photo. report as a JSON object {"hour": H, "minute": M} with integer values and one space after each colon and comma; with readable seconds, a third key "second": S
{"hour": 3, "minute": 36}
